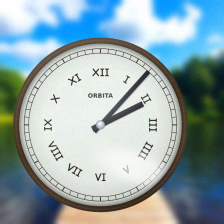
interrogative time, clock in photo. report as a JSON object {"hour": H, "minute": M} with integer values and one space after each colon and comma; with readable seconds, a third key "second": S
{"hour": 2, "minute": 7}
